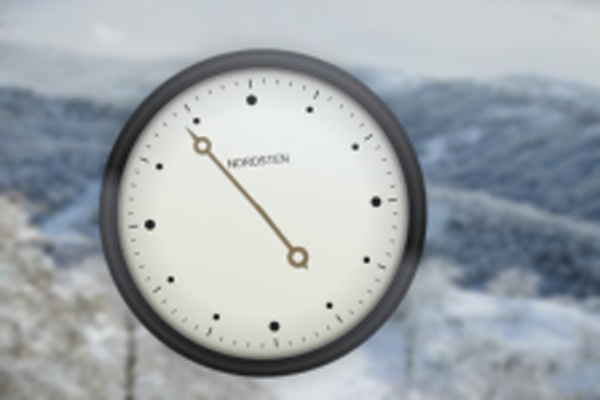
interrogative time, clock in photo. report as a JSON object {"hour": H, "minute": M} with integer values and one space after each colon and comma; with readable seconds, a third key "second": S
{"hour": 4, "minute": 54}
